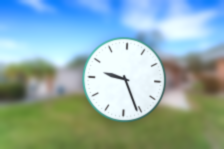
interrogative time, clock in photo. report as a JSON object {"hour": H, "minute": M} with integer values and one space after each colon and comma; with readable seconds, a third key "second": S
{"hour": 9, "minute": 26}
